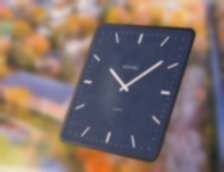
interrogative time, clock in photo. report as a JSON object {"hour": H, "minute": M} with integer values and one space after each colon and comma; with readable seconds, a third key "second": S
{"hour": 10, "minute": 8}
